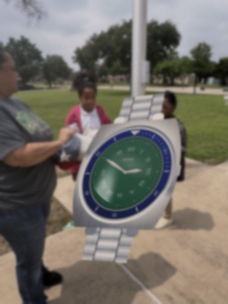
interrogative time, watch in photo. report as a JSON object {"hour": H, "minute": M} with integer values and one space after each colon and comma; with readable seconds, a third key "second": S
{"hour": 2, "minute": 50}
